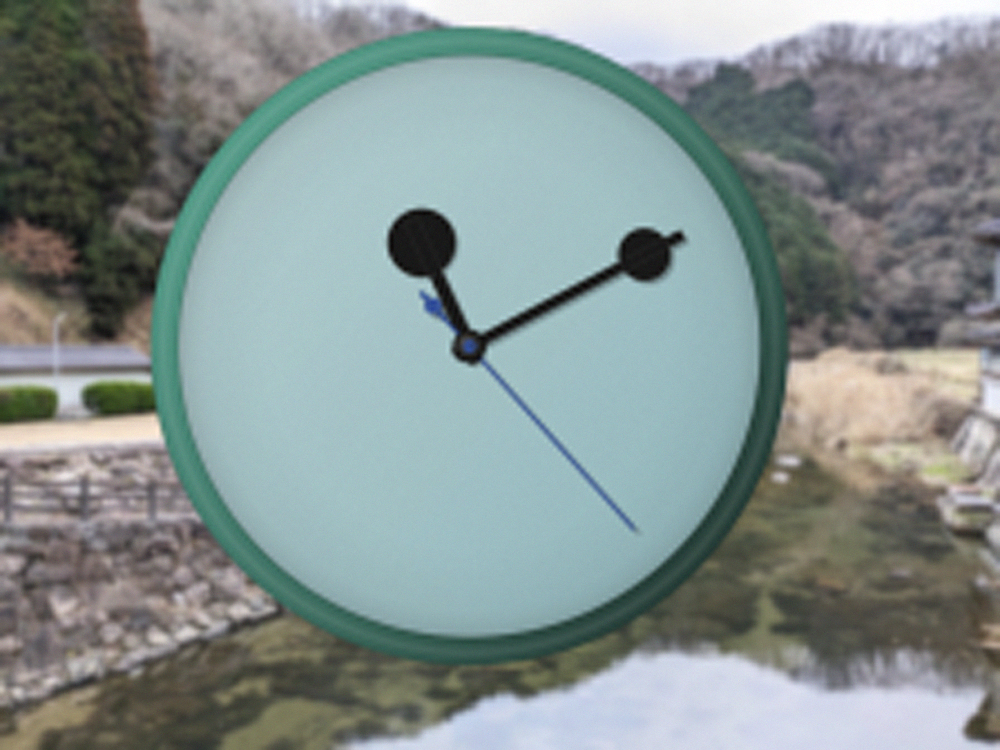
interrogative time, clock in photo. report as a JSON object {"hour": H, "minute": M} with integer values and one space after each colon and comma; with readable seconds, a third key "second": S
{"hour": 11, "minute": 10, "second": 23}
